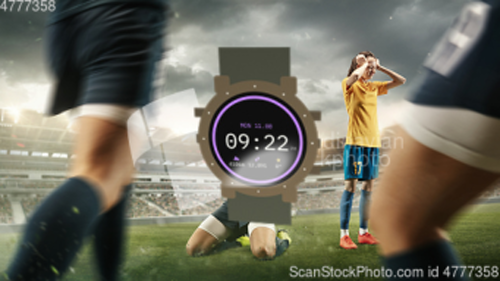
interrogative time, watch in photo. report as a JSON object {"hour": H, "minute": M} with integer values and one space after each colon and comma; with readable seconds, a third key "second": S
{"hour": 9, "minute": 22}
